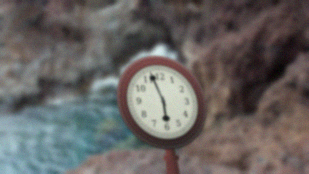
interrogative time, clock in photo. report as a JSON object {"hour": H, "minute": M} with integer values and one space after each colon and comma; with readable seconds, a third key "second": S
{"hour": 5, "minute": 57}
